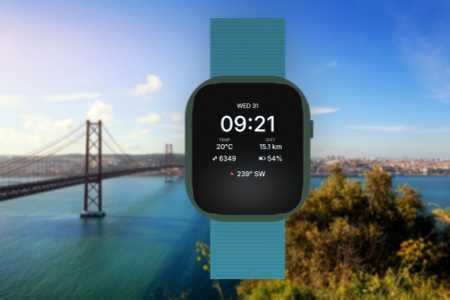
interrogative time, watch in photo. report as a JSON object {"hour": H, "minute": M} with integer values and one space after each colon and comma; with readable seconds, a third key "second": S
{"hour": 9, "minute": 21}
